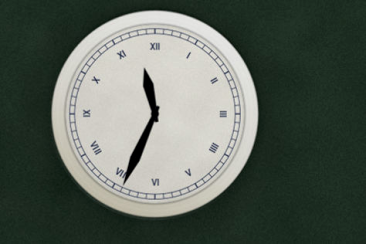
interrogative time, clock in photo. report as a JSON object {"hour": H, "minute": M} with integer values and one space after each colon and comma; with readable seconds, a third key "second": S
{"hour": 11, "minute": 34}
